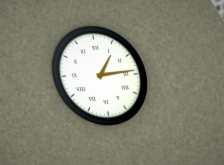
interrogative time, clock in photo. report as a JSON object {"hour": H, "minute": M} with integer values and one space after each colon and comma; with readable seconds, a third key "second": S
{"hour": 1, "minute": 14}
